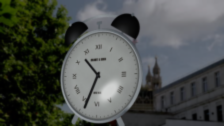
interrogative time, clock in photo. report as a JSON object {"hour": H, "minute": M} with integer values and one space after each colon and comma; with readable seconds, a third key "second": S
{"hour": 10, "minute": 34}
